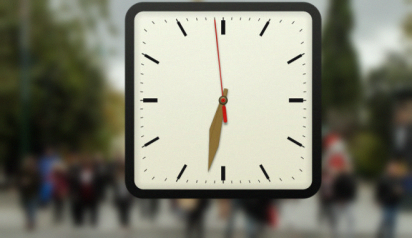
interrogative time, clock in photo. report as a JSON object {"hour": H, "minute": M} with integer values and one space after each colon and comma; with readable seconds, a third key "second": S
{"hour": 6, "minute": 31, "second": 59}
